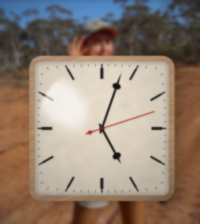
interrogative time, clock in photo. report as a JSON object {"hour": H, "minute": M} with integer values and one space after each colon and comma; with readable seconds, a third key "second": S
{"hour": 5, "minute": 3, "second": 12}
